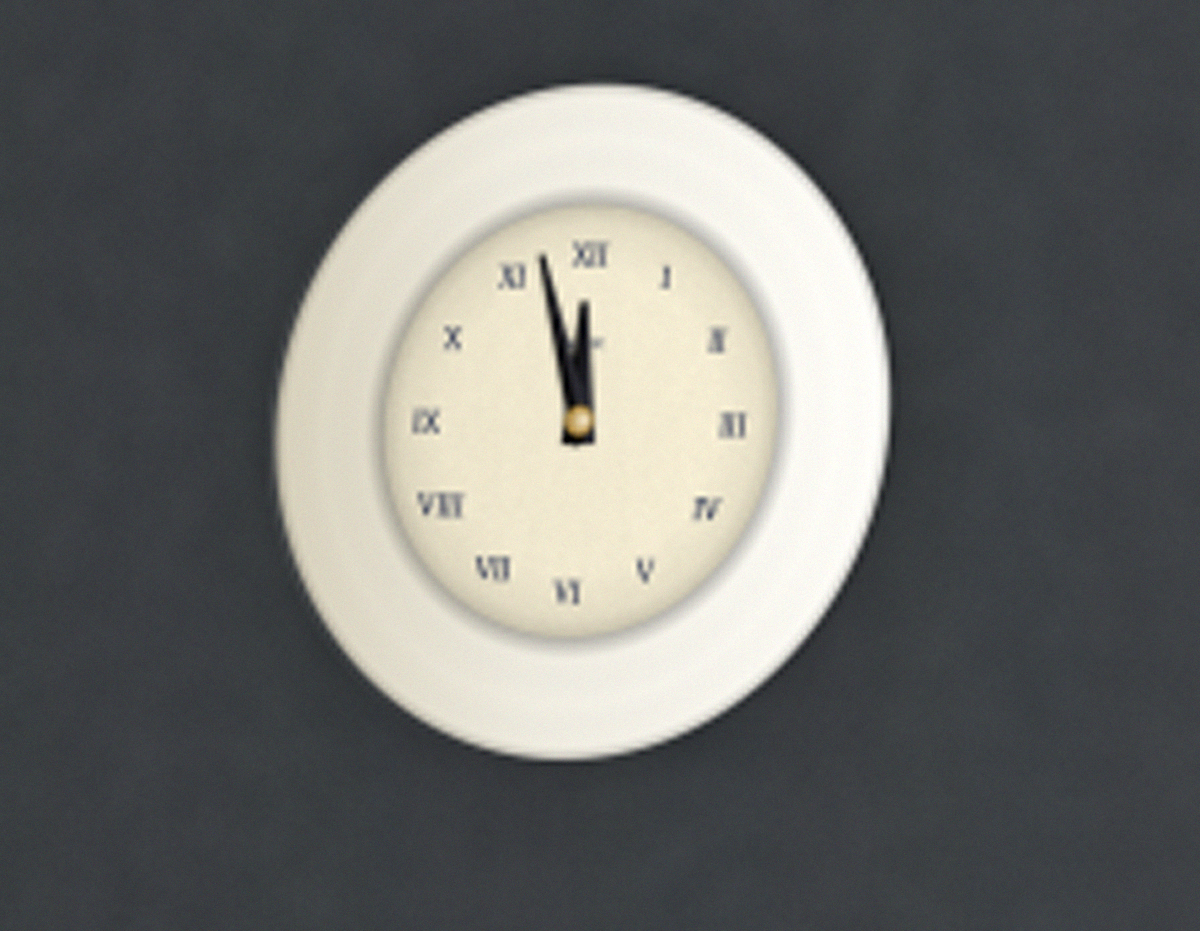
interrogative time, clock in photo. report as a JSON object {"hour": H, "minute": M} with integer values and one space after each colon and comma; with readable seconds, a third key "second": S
{"hour": 11, "minute": 57}
